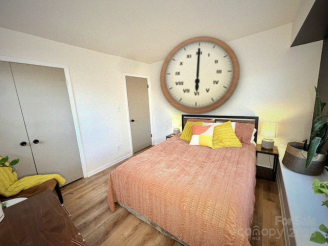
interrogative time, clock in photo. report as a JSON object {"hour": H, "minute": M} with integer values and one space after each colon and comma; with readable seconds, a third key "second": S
{"hour": 6, "minute": 0}
